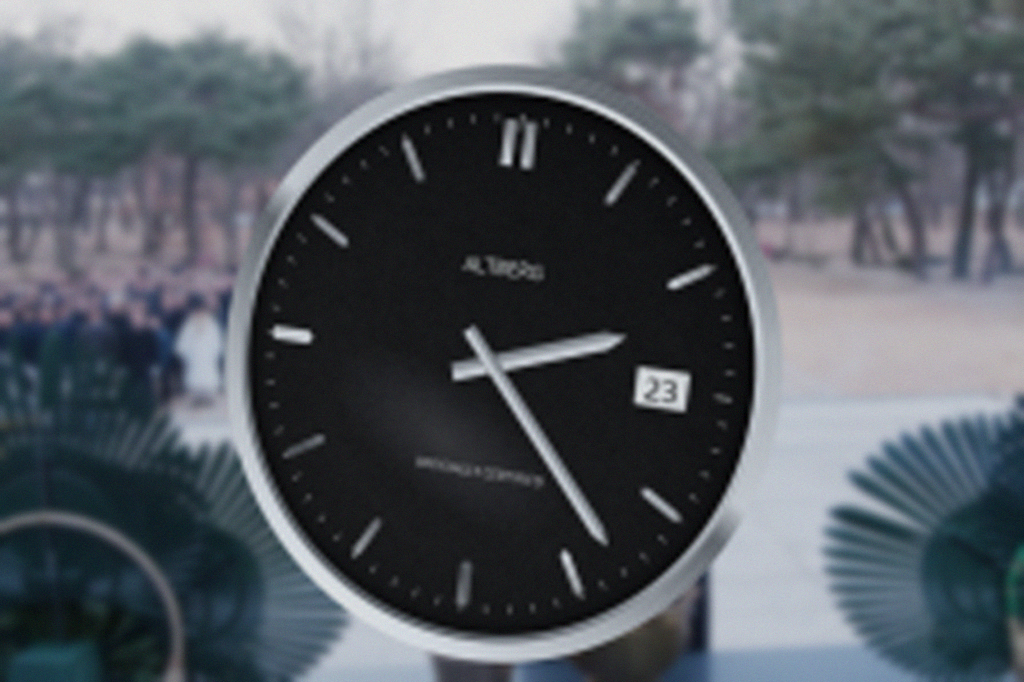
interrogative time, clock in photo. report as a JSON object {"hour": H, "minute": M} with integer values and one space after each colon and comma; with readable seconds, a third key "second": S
{"hour": 2, "minute": 23}
